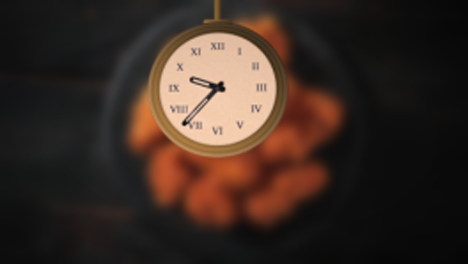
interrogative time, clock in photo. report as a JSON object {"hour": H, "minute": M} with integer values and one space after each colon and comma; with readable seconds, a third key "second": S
{"hour": 9, "minute": 37}
